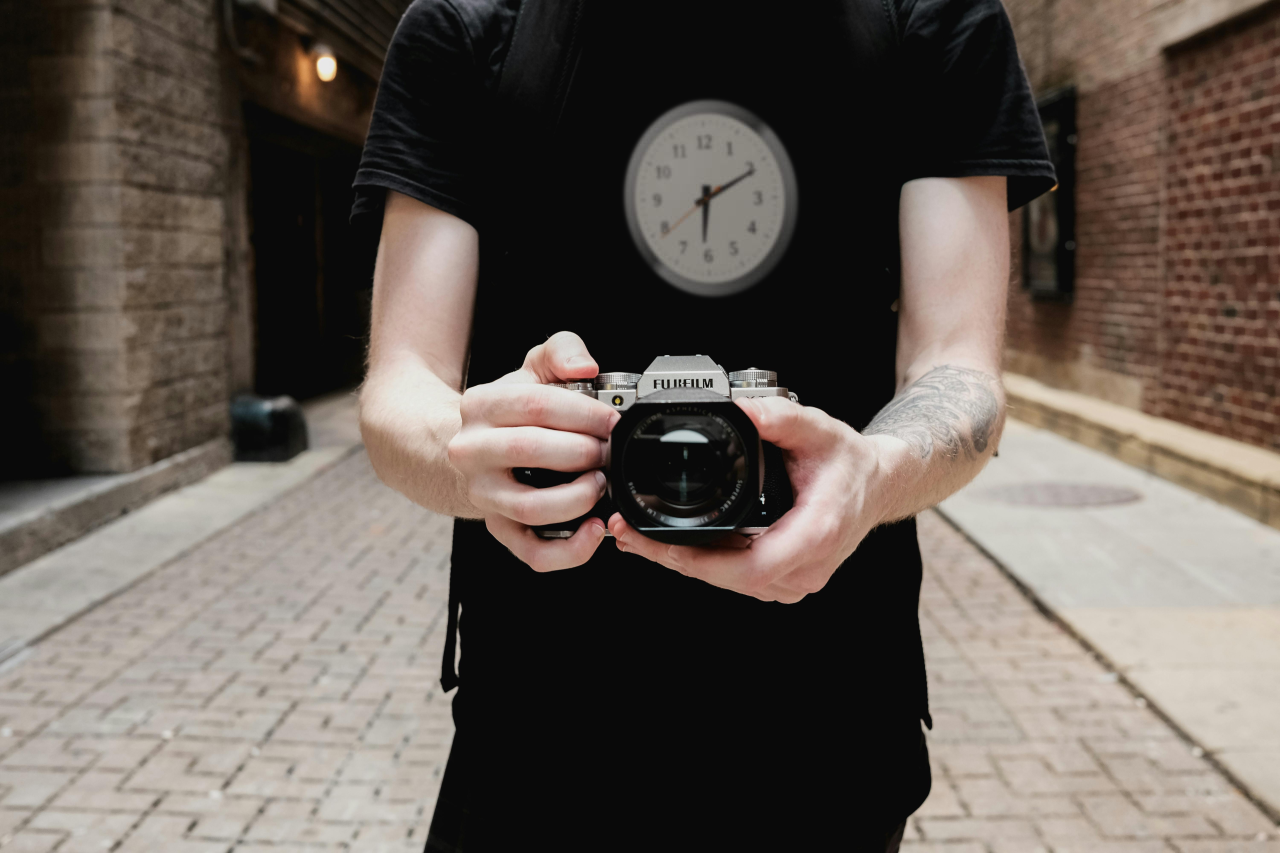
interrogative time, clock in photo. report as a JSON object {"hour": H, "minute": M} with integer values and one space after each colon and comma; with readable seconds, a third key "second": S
{"hour": 6, "minute": 10, "second": 39}
